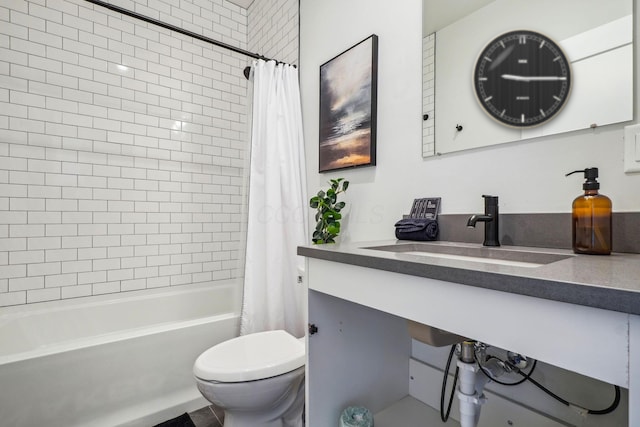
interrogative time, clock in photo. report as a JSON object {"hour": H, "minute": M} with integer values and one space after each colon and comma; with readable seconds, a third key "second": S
{"hour": 9, "minute": 15}
